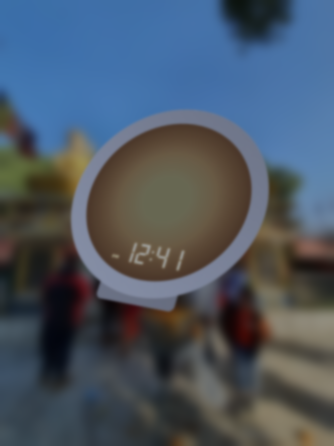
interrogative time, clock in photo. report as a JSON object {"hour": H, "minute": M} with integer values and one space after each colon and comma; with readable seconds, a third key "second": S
{"hour": 12, "minute": 41}
